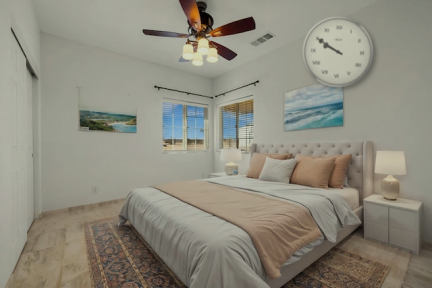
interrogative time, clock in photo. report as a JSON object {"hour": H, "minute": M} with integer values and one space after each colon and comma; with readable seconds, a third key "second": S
{"hour": 9, "minute": 50}
